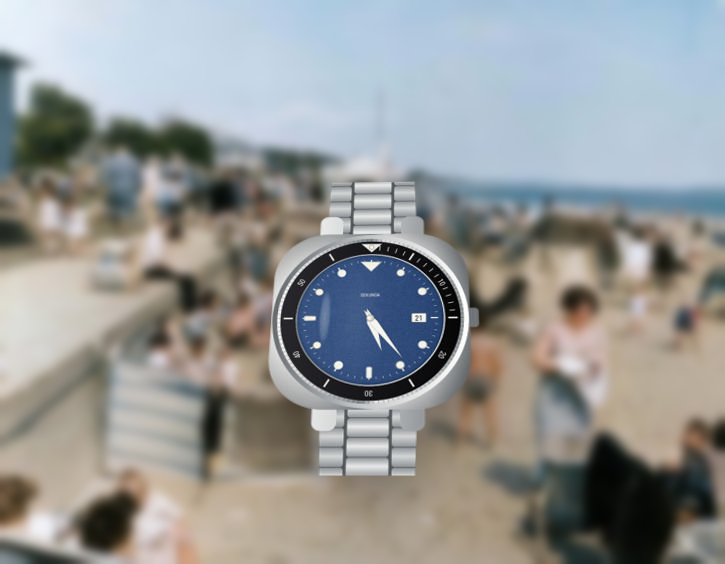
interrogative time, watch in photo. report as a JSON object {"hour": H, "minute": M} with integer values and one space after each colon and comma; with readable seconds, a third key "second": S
{"hour": 5, "minute": 24}
